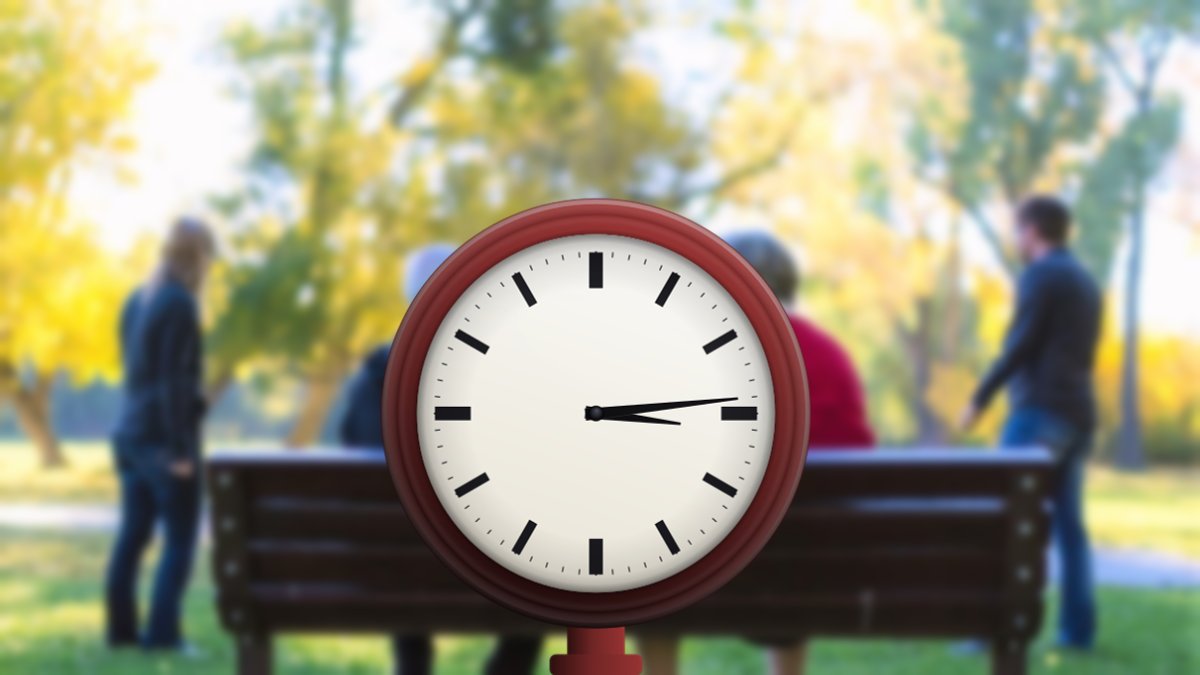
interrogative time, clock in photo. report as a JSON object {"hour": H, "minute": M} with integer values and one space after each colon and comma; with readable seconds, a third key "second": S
{"hour": 3, "minute": 14}
